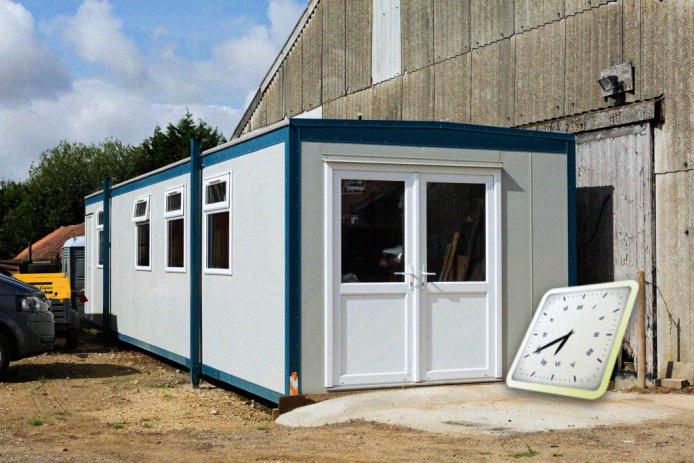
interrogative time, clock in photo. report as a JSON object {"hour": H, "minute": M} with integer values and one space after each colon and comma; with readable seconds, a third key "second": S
{"hour": 6, "minute": 40}
